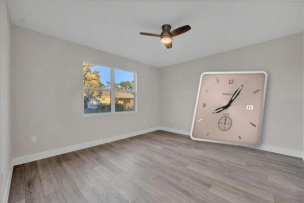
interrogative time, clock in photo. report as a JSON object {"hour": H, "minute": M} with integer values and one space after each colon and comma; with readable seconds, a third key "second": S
{"hour": 8, "minute": 5}
